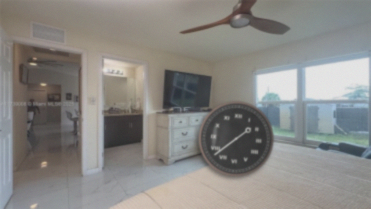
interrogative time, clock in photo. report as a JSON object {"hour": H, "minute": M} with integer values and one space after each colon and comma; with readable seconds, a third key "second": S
{"hour": 1, "minute": 38}
